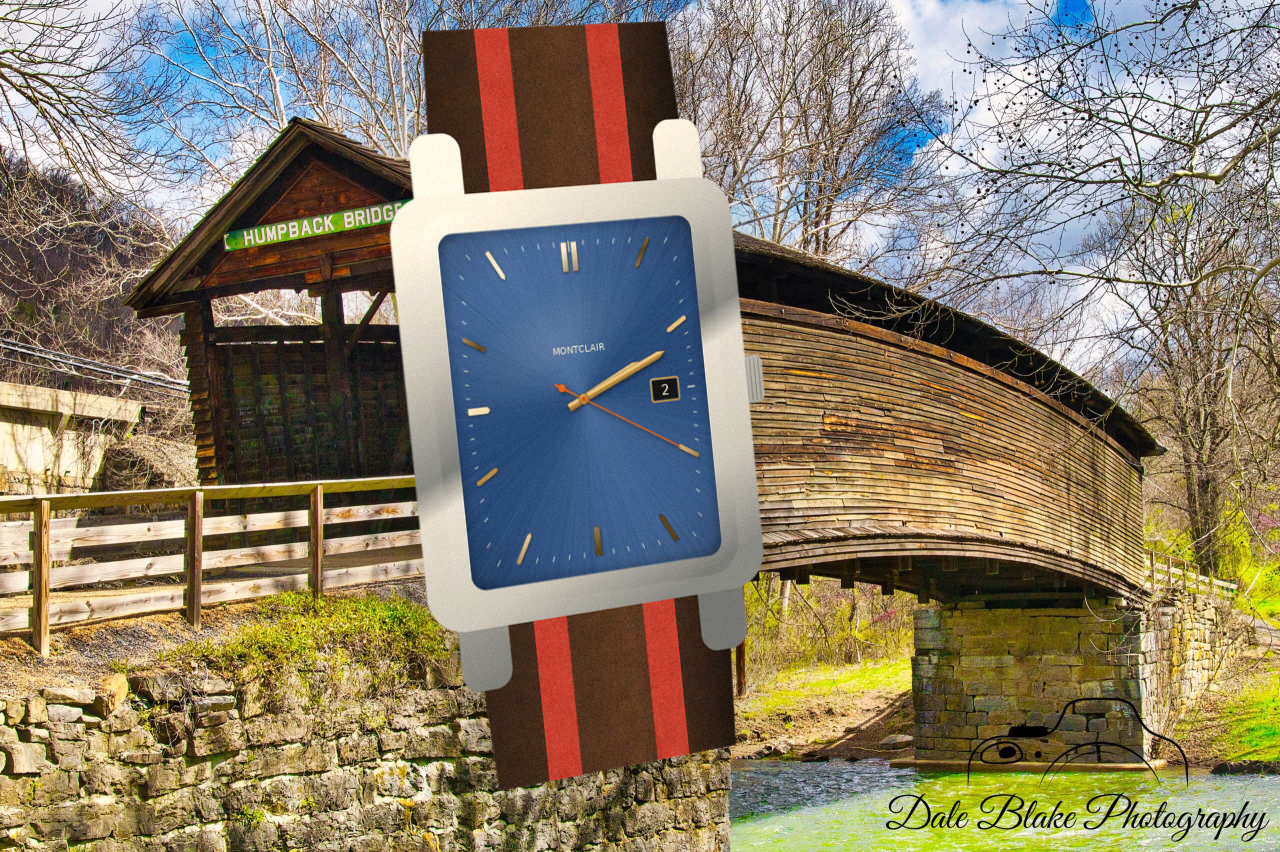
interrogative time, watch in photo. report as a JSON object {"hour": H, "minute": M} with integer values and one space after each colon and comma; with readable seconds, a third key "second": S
{"hour": 2, "minute": 11, "second": 20}
